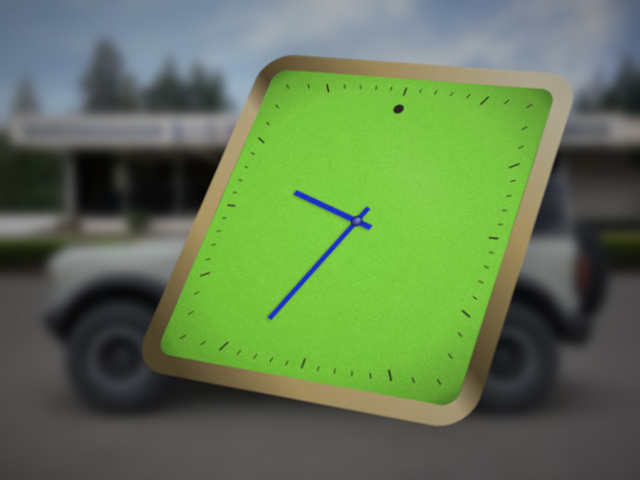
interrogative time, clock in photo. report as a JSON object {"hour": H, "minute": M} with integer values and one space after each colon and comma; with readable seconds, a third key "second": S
{"hour": 9, "minute": 34}
